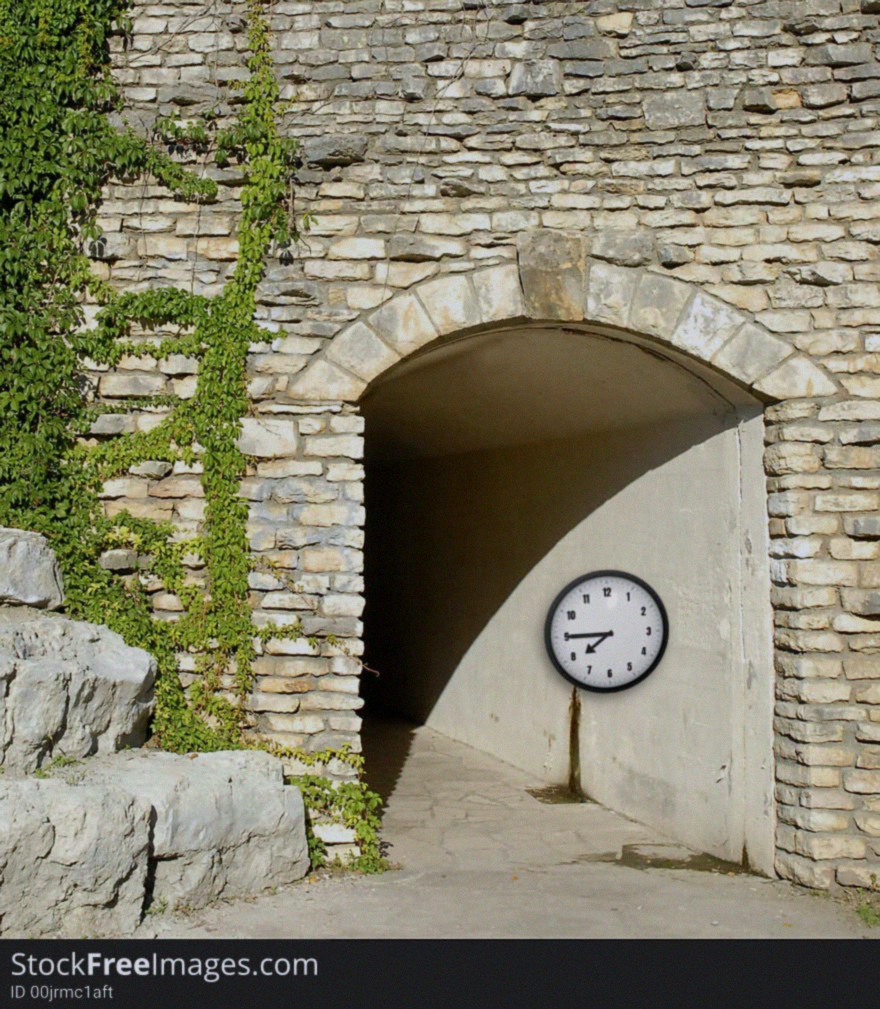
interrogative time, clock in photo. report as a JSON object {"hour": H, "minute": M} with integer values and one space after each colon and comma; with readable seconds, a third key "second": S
{"hour": 7, "minute": 45}
